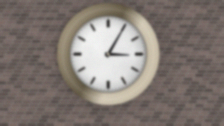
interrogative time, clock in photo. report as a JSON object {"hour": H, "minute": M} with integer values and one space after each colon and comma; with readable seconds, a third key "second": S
{"hour": 3, "minute": 5}
